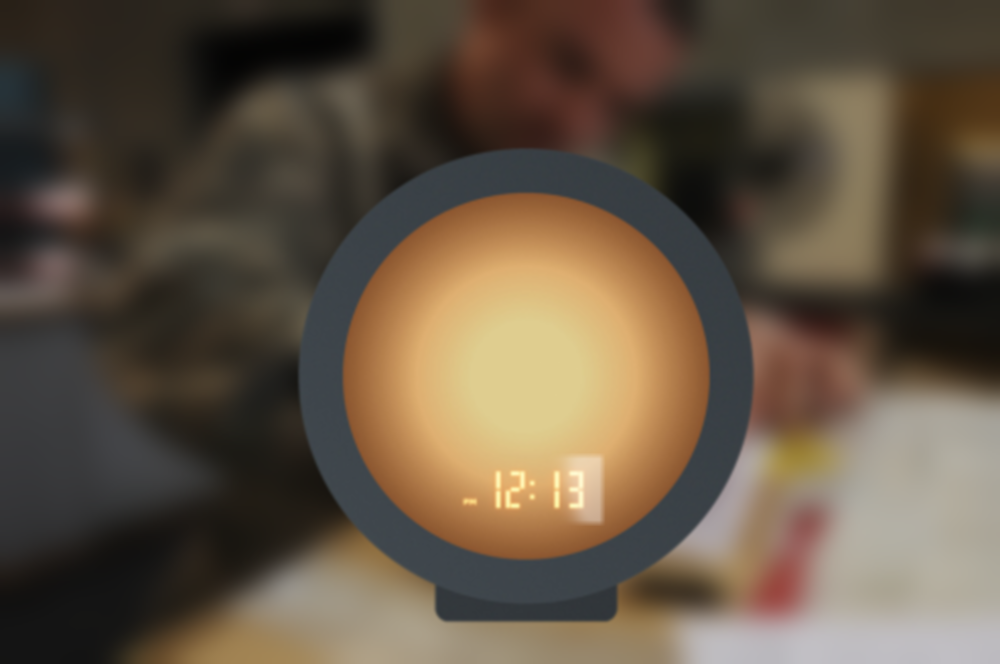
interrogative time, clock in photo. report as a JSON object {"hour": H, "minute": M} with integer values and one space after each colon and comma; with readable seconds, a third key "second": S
{"hour": 12, "minute": 13}
